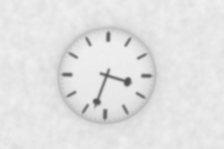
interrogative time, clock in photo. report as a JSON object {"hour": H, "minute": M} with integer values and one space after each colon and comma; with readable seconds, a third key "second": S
{"hour": 3, "minute": 33}
